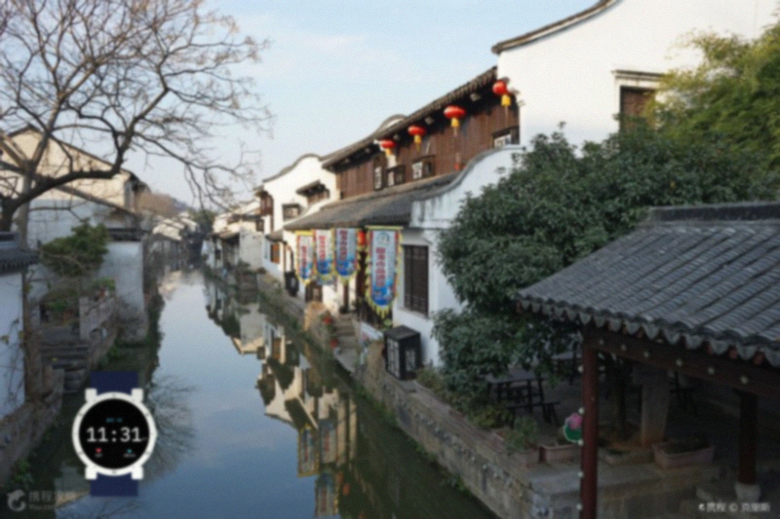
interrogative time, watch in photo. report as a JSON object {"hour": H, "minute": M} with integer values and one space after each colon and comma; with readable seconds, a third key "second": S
{"hour": 11, "minute": 31}
